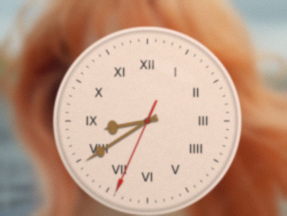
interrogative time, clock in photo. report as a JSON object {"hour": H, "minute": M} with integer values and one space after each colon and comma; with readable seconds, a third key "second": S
{"hour": 8, "minute": 39, "second": 34}
